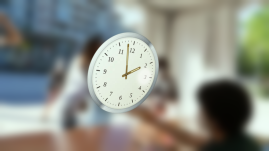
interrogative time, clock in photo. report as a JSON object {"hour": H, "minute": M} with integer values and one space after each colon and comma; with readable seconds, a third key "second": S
{"hour": 1, "minute": 58}
